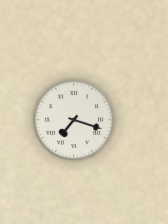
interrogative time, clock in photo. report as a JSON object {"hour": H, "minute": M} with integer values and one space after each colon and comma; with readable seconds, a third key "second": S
{"hour": 7, "minute": 18}
